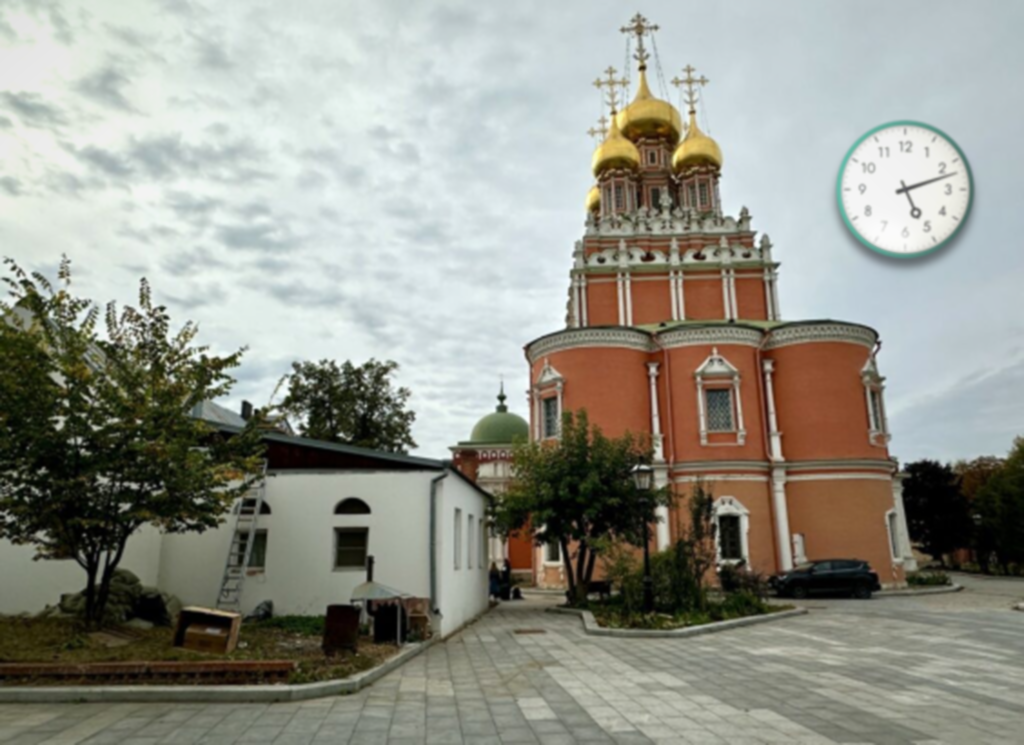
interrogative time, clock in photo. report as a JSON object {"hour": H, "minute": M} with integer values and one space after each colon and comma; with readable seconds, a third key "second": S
{"hour": 5, "minute": 12}
